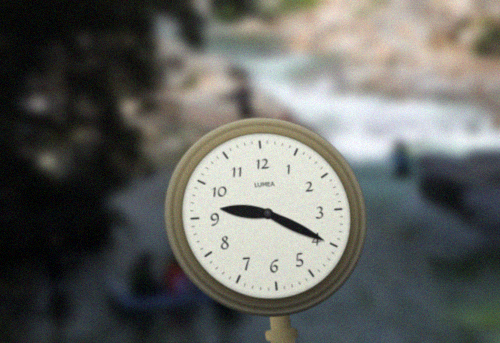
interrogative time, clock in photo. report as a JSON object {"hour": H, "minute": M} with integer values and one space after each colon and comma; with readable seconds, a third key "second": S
{"hour": 9, "minute": 20}
